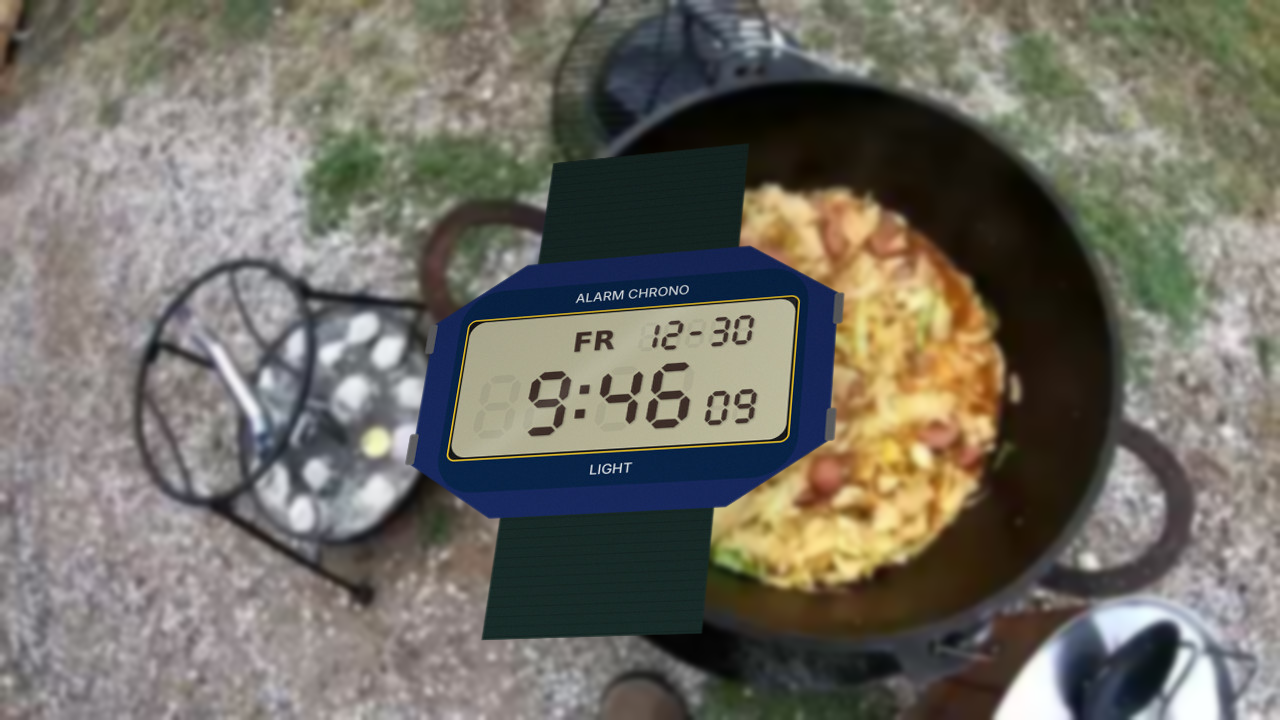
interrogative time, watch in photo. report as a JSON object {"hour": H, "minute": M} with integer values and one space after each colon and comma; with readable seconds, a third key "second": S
{"hour": 9, "minute": 46, "second": 9}
